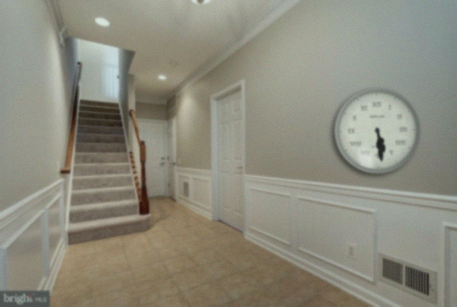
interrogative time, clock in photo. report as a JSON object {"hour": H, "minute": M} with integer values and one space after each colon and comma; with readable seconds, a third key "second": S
{"hour": 5, "minute": 29}
